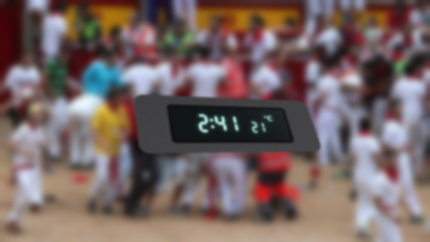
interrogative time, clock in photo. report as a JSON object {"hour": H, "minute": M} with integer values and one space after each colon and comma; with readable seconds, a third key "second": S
{"hour": 2, "minute": 41}
